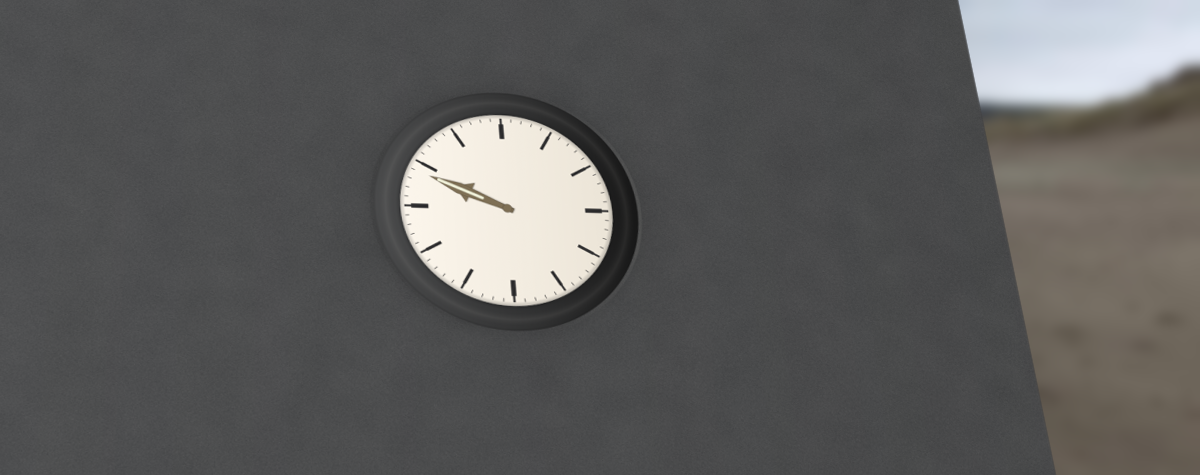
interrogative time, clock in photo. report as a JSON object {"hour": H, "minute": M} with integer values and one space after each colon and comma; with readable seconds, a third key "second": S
{"hour": 9, "minute": 49}
